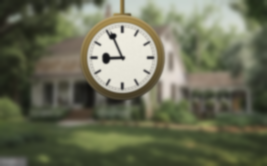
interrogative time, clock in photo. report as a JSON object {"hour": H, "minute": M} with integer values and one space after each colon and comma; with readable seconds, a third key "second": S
{"hour": 8, "minute": 56}
